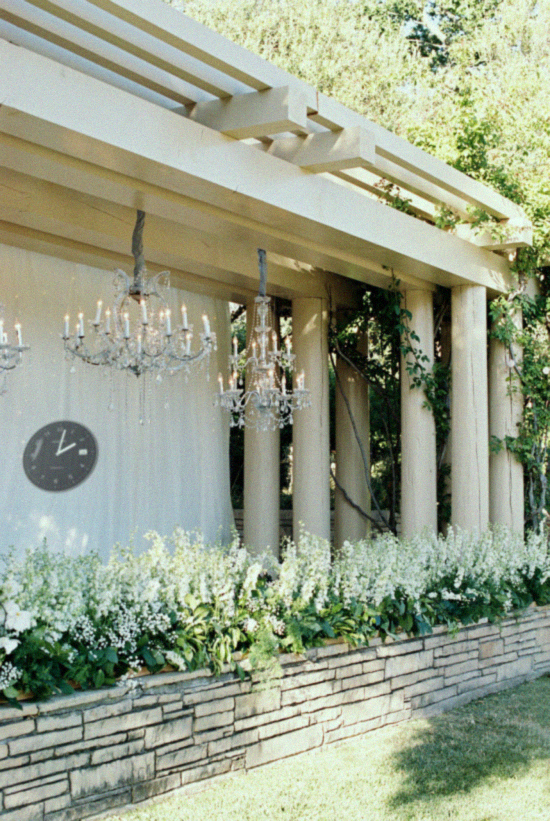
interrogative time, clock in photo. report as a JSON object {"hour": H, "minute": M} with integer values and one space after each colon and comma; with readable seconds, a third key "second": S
{"hour": 2, "minute": 2}
